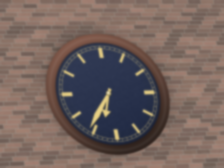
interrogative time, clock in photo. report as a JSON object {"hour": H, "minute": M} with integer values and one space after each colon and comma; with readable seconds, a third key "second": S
{"hour": 6, "minute": 36}
